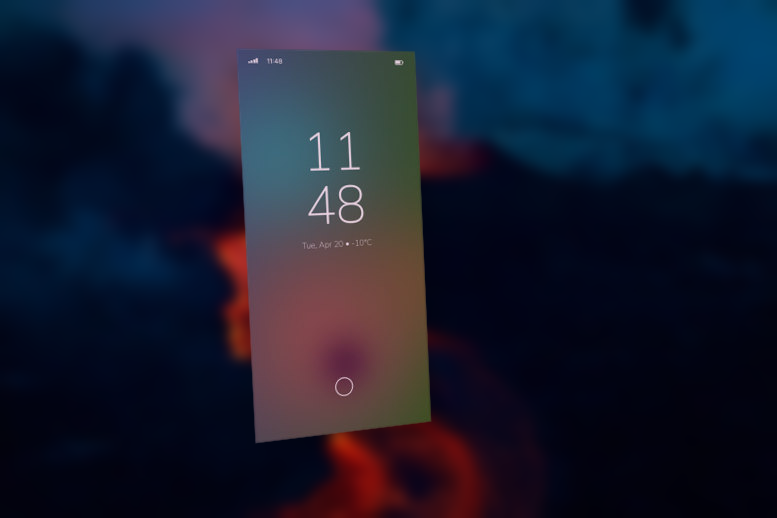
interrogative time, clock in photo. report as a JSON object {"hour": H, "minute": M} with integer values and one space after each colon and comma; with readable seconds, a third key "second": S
{"hour": 11, "minute": 48}
